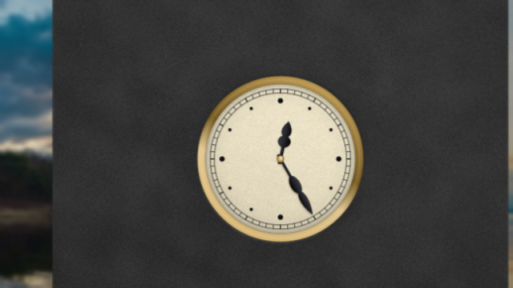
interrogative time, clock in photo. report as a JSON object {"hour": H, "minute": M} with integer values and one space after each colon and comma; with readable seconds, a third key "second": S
{"hour": 12, "minute": 25}
